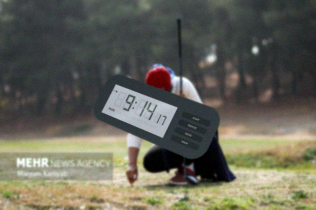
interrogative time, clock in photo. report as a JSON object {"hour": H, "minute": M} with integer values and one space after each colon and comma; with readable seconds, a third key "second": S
{"hour": 9, "minute": 14, "second": 17}
